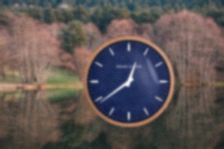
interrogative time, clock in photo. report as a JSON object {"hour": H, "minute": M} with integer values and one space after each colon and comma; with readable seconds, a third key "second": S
{"hour": 12, "minute": 39}
